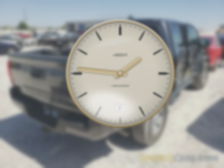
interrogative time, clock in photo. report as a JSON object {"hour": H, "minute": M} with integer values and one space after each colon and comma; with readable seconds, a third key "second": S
{"hour": 1, "minute": 46}
